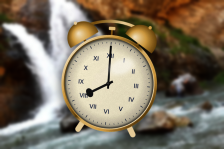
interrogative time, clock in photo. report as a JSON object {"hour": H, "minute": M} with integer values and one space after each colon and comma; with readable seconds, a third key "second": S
{"hour": 8, "minute": 0}
